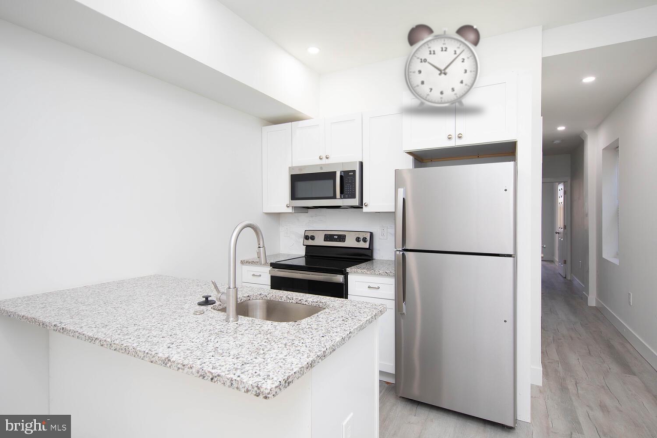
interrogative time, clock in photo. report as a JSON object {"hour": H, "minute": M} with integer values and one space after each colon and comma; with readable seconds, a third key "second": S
{"hour": 10, "minute": 7}
